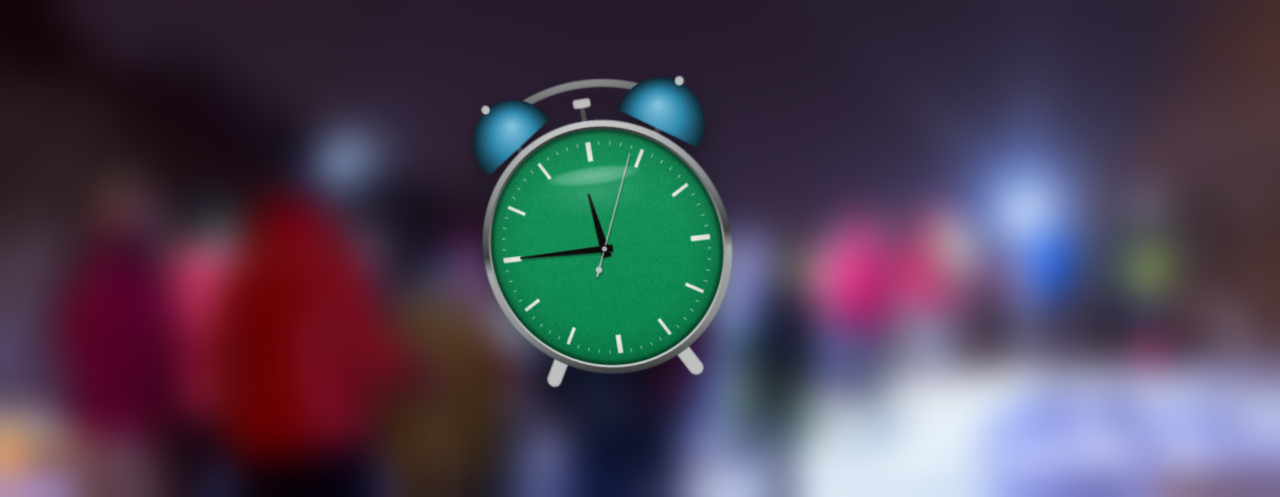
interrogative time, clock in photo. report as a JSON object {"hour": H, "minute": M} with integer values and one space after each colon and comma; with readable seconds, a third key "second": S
{"hour": 11, "minute": 45, "second": 4}
